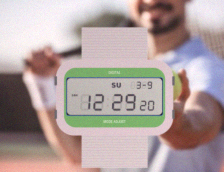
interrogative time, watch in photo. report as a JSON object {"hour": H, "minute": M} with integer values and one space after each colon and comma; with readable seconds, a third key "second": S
{"hour": 12, "minute": 29, "second": 20}
